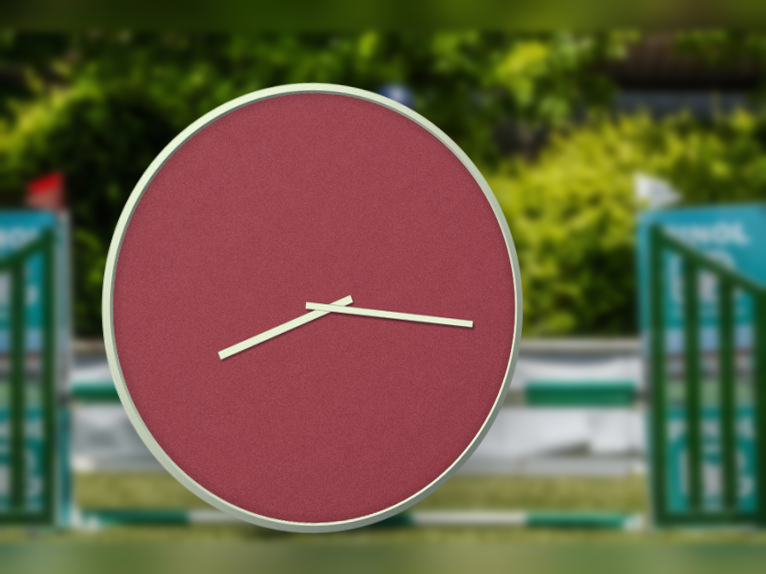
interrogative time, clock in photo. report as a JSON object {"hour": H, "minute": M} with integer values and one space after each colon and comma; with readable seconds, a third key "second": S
{"hour": 8, "minute": 16}
